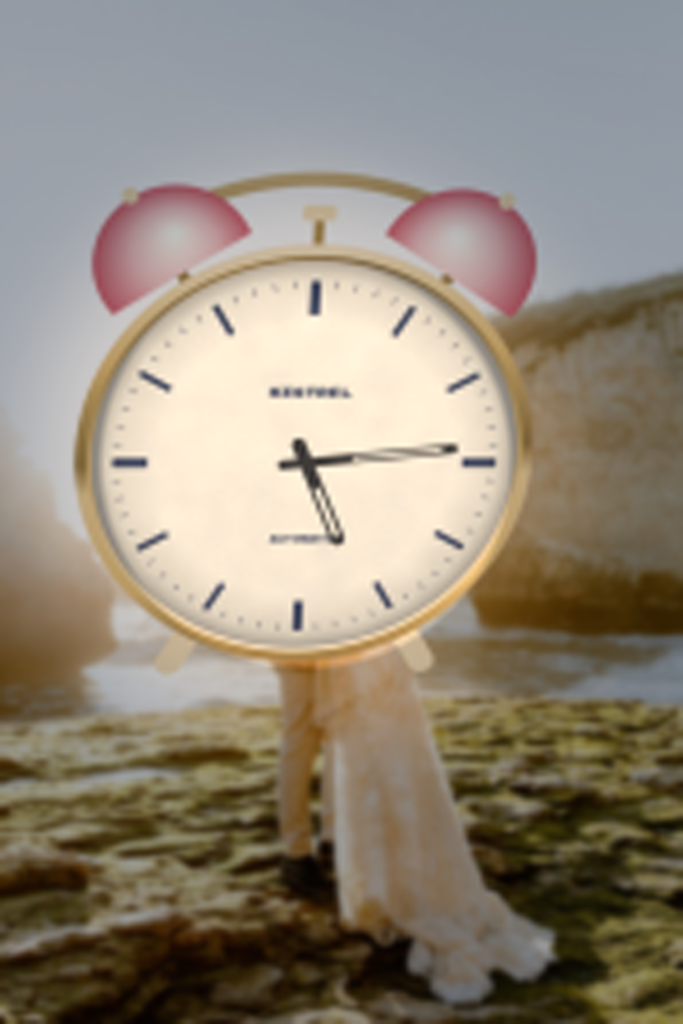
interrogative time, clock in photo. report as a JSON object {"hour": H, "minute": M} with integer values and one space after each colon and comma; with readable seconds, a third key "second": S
{"hour": 5, "minute": 14}
